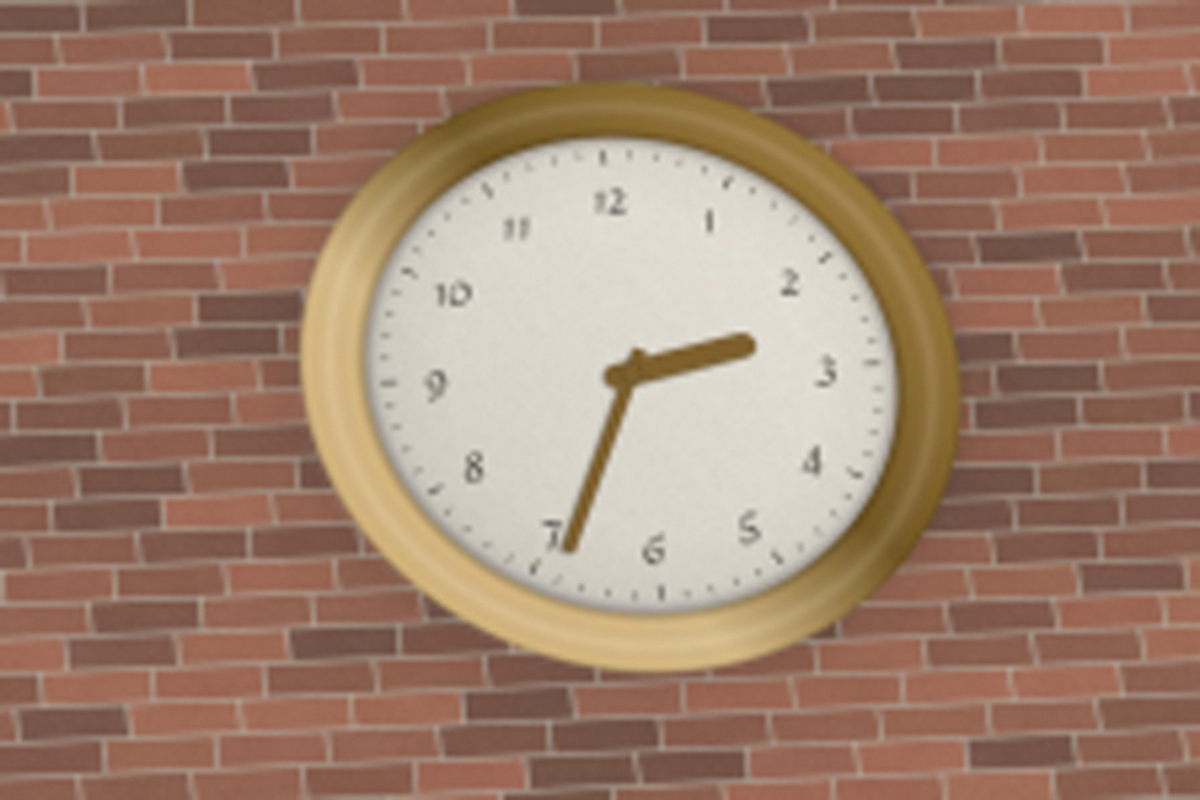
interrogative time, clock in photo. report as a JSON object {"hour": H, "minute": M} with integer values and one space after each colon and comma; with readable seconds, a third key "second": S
{"hour": 2, "minute": 34}
